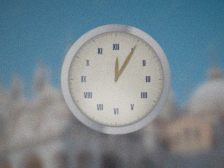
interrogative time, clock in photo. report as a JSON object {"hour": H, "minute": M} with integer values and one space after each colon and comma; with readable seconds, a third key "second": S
{"hour": 12, "minute": 5}
